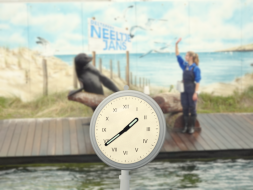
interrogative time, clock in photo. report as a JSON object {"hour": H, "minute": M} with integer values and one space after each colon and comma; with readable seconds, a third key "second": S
{"hour": 1, "minute": 39}
